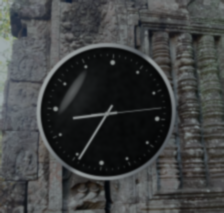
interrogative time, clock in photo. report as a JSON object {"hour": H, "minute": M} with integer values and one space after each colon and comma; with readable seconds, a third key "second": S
{"hour": 8, "minute": 34, "second": 13}
